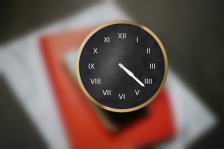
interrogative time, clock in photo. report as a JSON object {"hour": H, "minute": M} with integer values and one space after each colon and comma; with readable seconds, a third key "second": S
{"hour": 4, "minute": 22}
